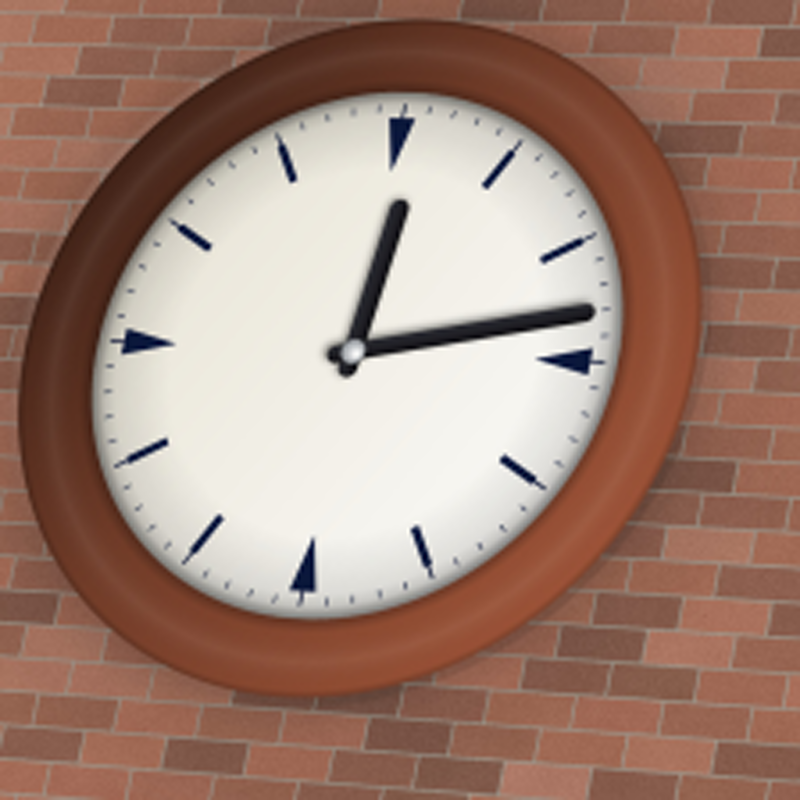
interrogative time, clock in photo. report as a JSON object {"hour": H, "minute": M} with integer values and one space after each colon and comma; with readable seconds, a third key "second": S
{"hour": 12, "minute": 13}
